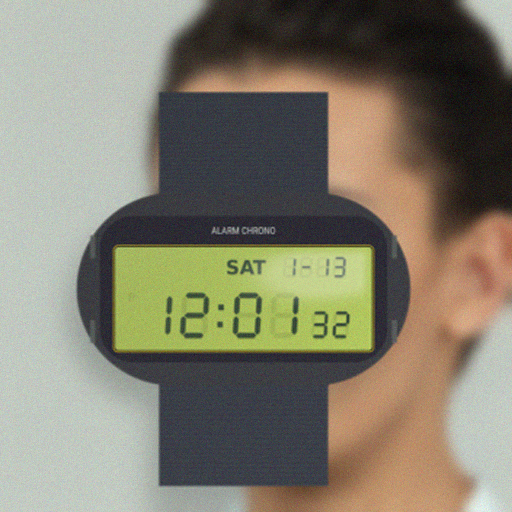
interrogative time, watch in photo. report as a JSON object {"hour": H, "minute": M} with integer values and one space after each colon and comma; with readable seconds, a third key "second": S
{"hour": 12, "minute": 1, "second": 32}
